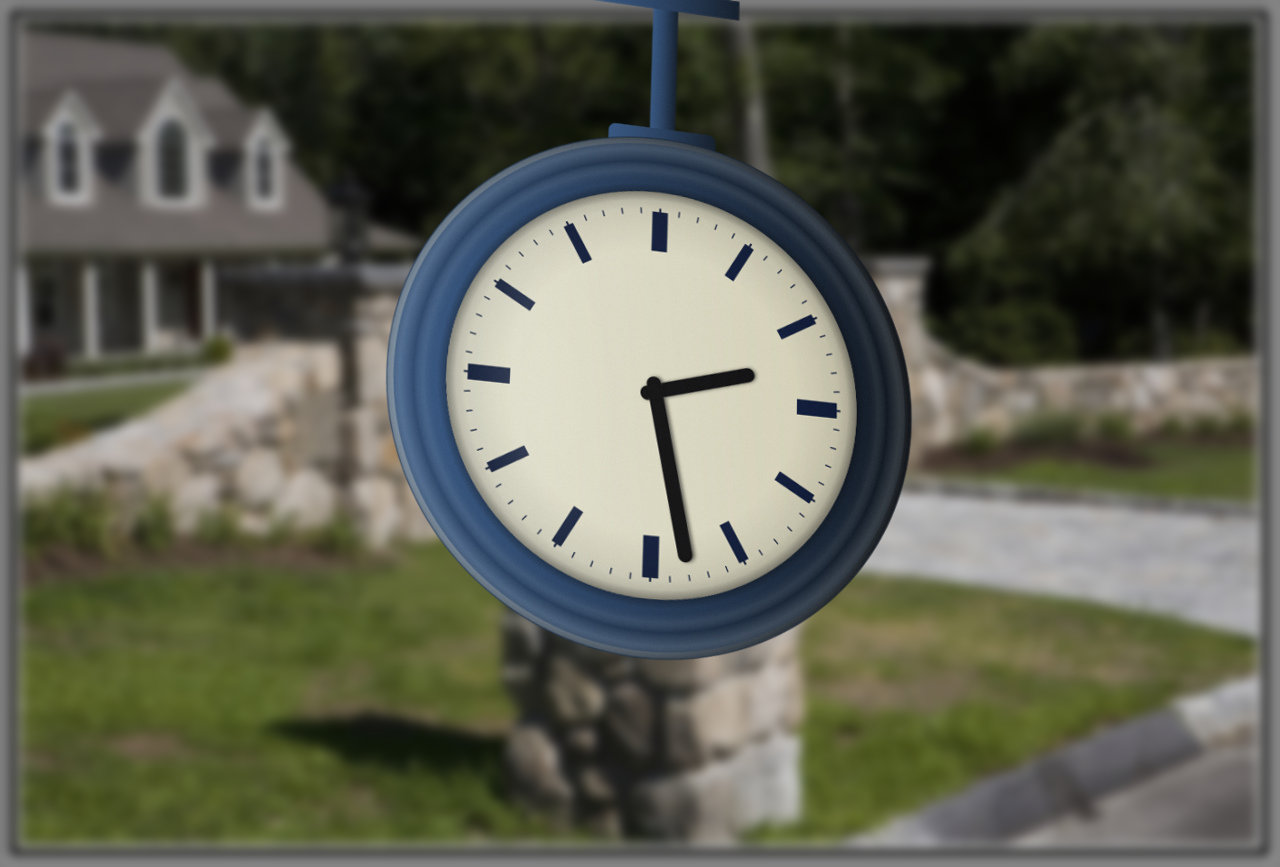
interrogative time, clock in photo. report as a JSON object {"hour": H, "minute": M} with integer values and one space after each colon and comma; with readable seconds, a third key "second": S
{"hour": 2, "minute": 28}
